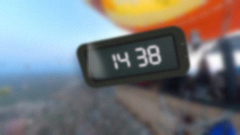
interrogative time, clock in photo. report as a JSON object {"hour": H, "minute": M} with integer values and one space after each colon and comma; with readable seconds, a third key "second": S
{"hour": 14, "minute": 38}
